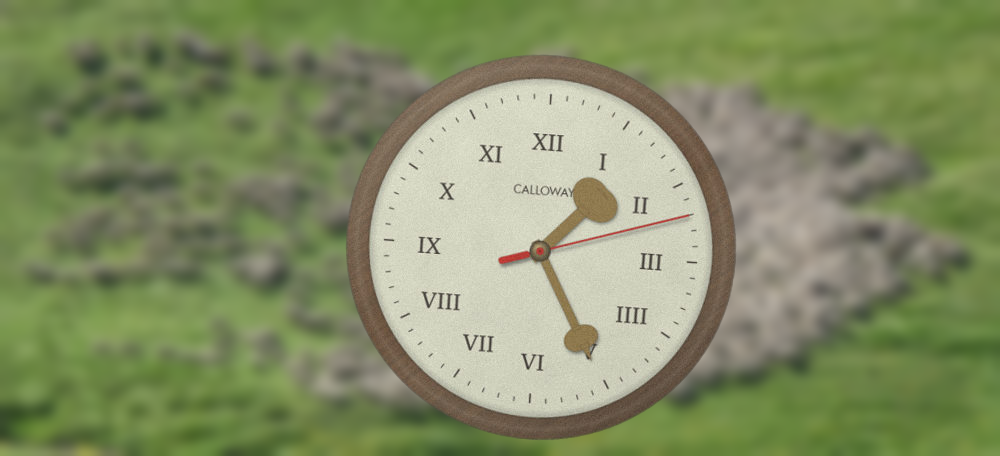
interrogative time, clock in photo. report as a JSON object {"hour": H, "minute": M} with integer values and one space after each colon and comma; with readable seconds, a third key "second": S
{"hour": 1, "minute": 25, "second": 12}
